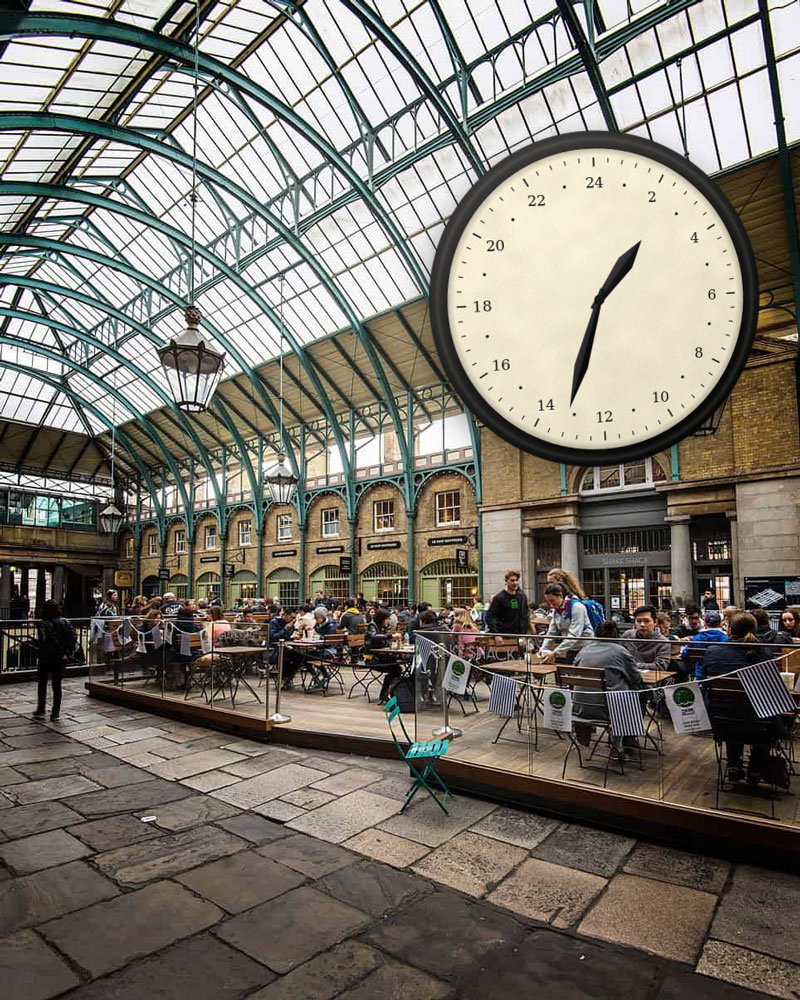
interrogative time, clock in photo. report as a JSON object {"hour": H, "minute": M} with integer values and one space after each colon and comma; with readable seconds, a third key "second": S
{"hour": 2, "minute": 33}
